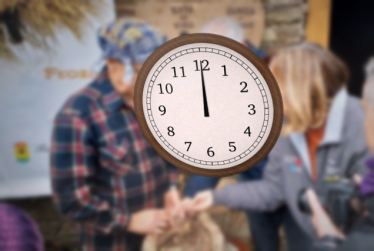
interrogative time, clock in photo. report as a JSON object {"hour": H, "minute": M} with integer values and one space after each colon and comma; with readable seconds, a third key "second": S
{"hour": 12, "minute": 0}
